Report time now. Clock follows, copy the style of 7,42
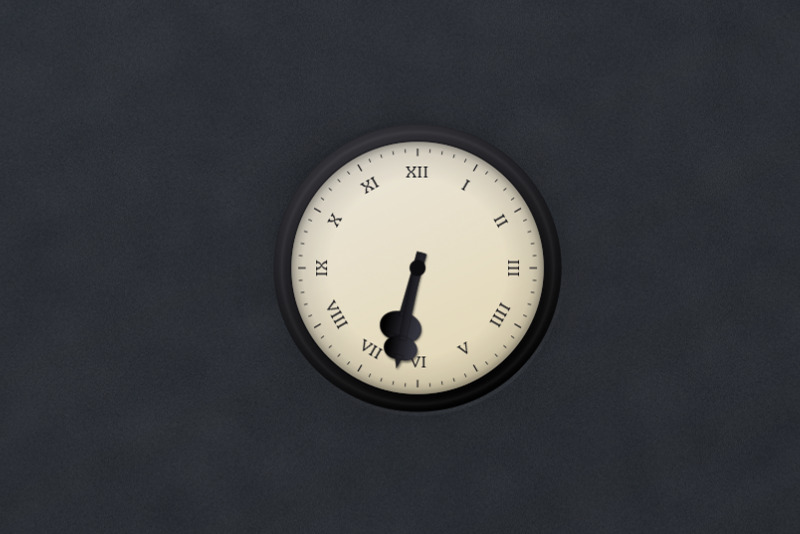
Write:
6,32
